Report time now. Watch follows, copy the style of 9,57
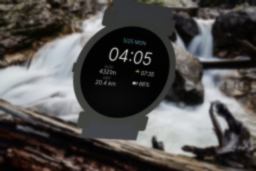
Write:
4,05
